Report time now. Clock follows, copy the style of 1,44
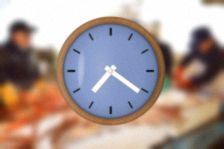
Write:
7,21
